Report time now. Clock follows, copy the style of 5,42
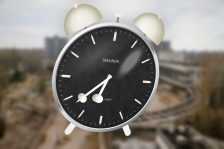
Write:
6,38
